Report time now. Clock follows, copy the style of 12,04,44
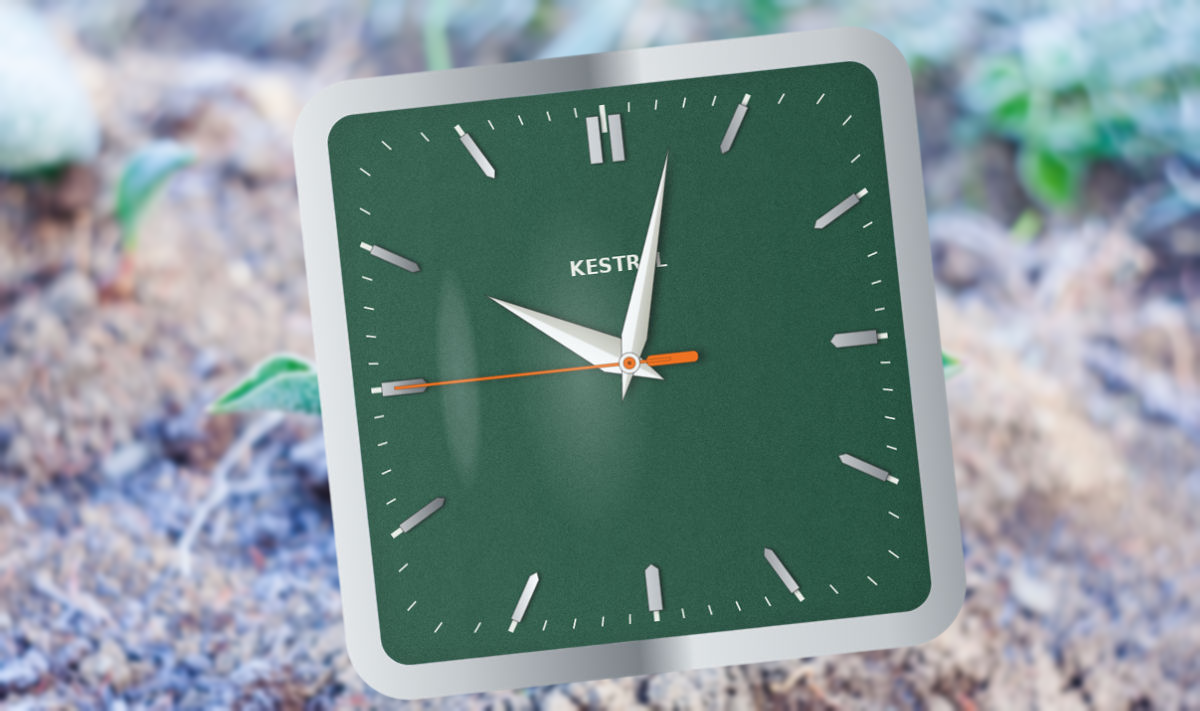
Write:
10,02,45
